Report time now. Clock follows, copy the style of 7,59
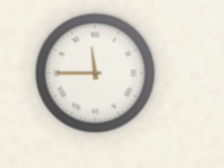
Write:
11,45
